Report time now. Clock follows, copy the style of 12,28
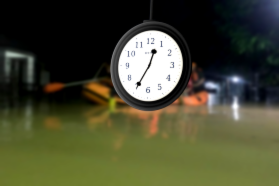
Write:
12,35
